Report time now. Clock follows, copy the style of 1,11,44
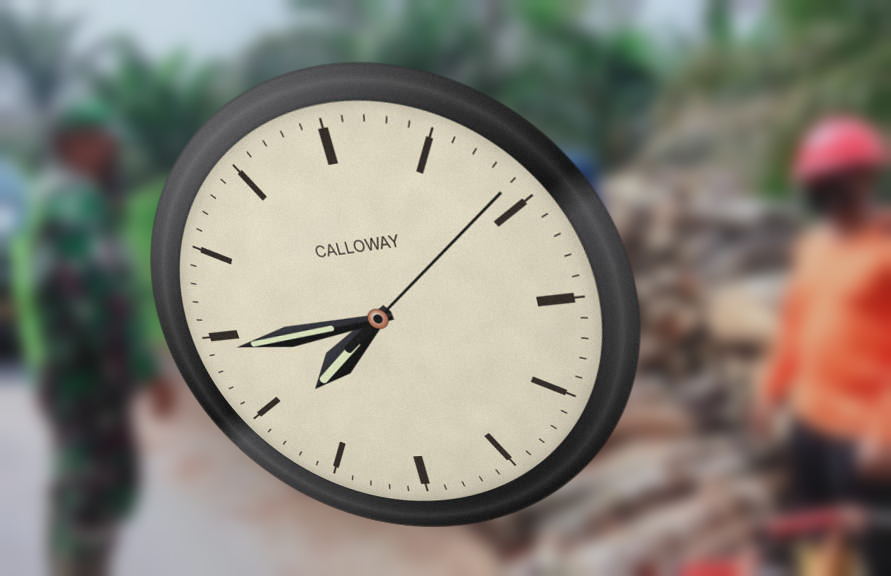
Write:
7,44,09
